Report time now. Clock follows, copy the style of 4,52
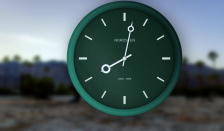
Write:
8,02
